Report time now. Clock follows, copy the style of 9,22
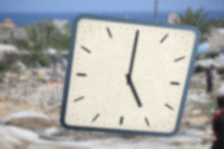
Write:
5,00
